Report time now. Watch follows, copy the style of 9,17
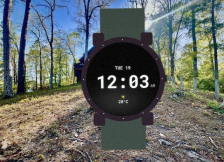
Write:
12,03
